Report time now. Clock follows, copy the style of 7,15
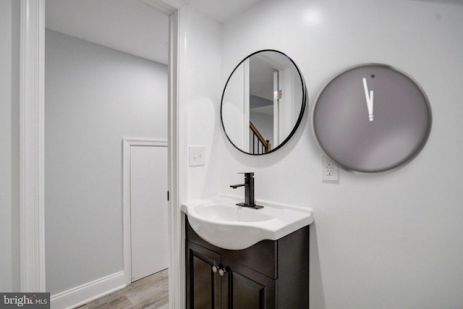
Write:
11,58
